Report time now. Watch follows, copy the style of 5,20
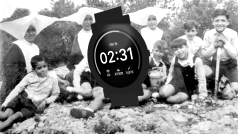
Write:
2,31
